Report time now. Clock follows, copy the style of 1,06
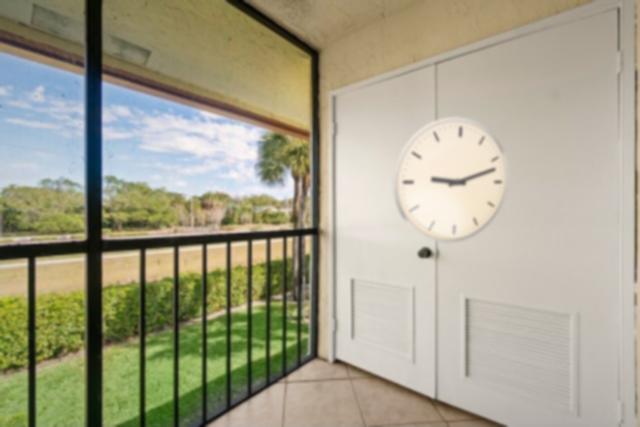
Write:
9,12
